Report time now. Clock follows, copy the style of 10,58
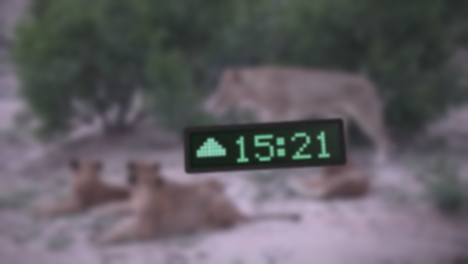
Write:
15,21
